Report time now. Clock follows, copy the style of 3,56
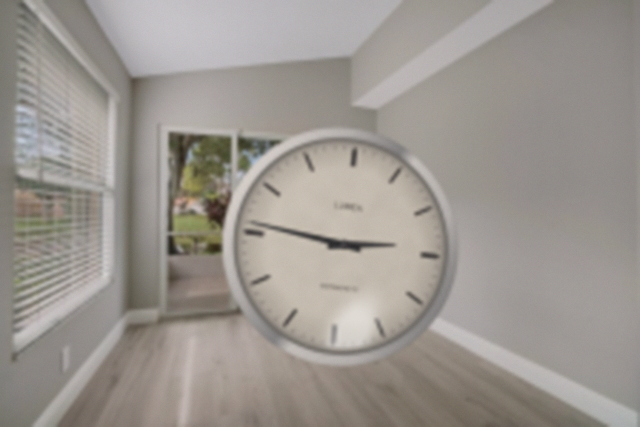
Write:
2,46
